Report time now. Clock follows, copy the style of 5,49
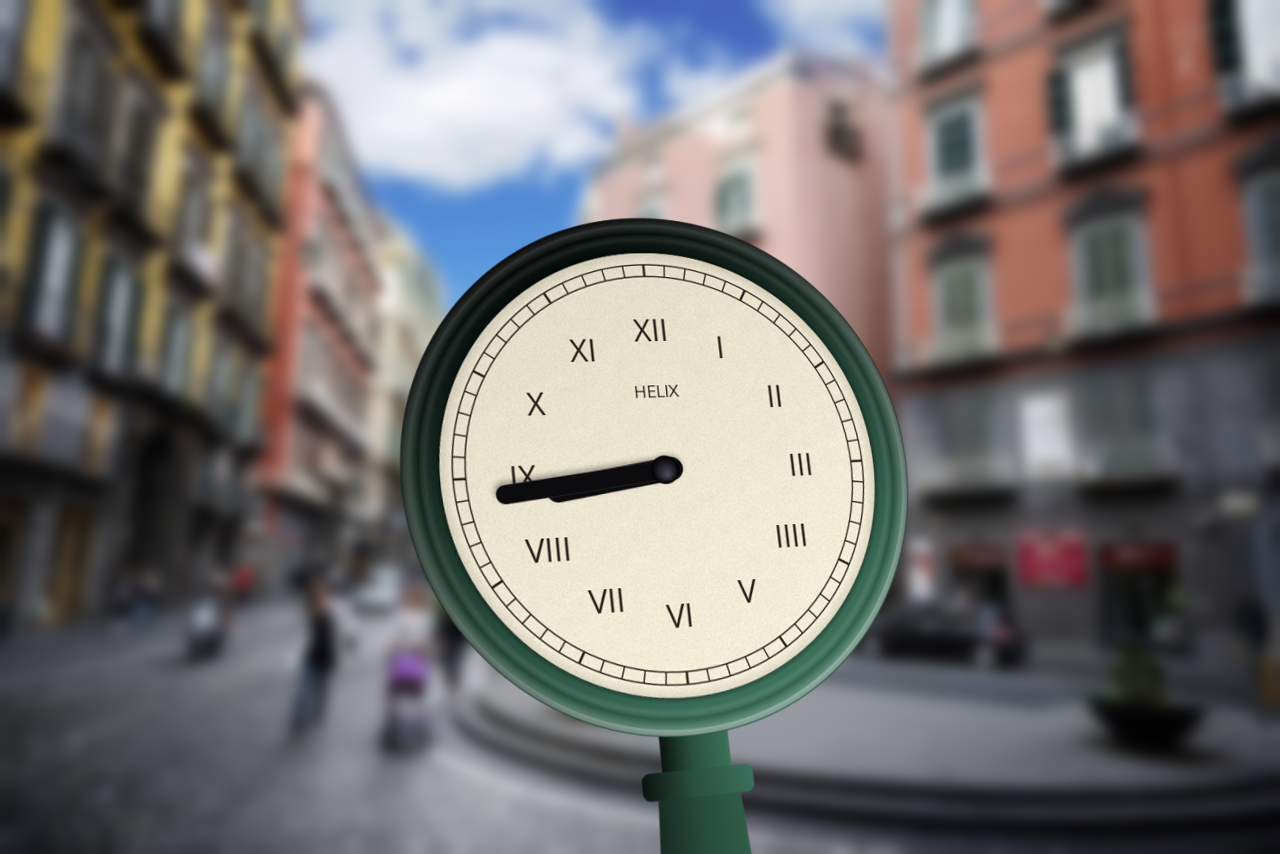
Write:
8,44
